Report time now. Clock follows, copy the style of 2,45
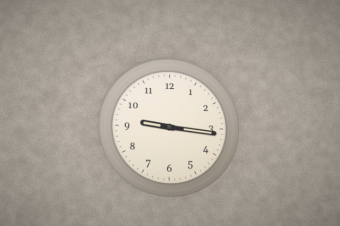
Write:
9,16
